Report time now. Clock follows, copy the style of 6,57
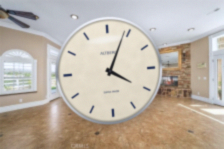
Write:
4,04
